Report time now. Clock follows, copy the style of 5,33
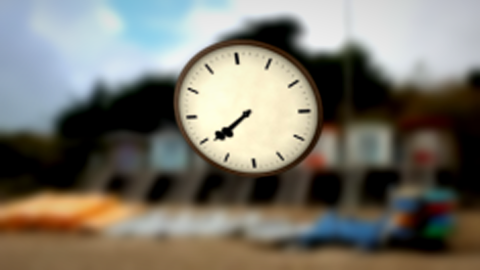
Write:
7,39
